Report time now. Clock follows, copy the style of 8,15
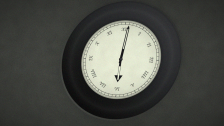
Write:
6,01
